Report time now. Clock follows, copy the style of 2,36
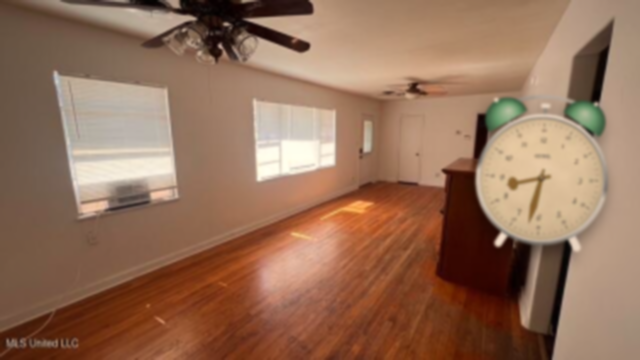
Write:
8,32
